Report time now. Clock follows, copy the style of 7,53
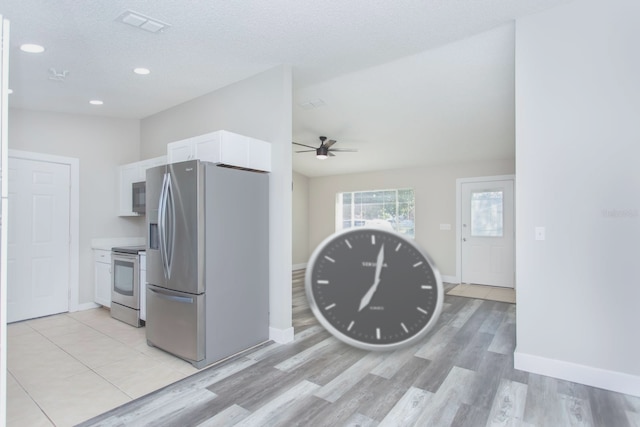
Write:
7,02
